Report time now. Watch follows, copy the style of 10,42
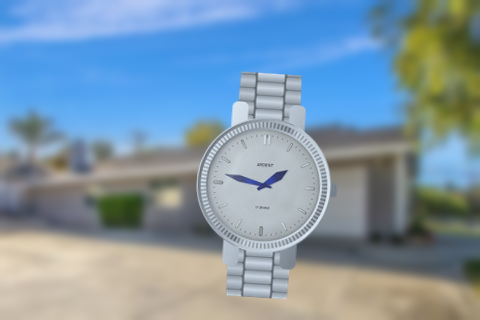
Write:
1,47
